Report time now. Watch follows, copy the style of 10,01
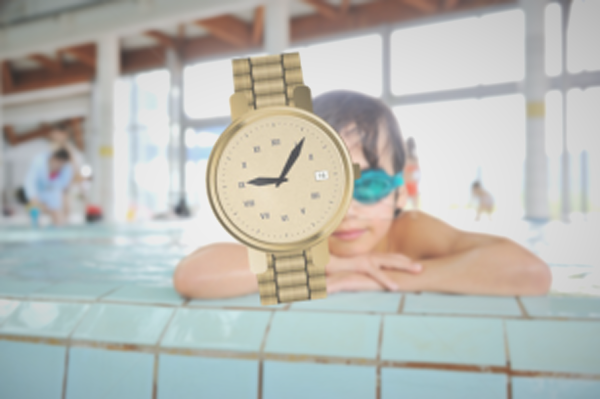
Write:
9,06
